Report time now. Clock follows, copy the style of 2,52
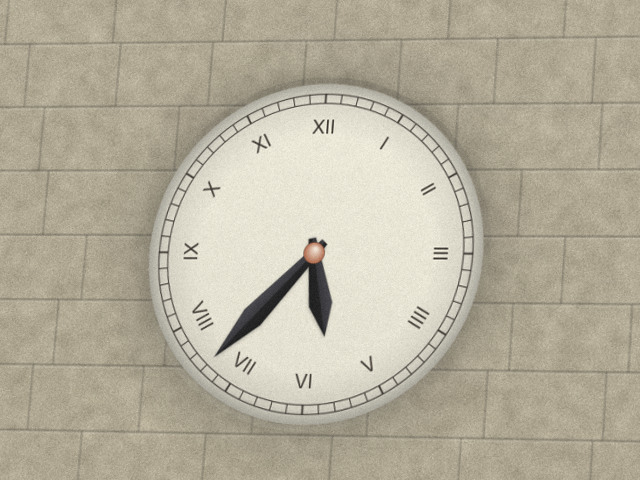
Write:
5,37
